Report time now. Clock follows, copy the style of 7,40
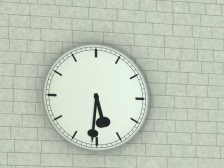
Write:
5,31
